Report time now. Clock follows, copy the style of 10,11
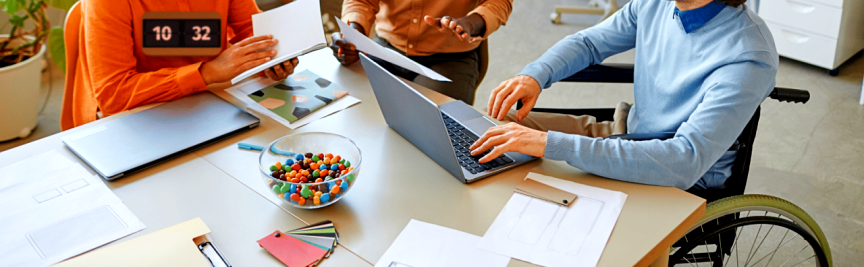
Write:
10,32
